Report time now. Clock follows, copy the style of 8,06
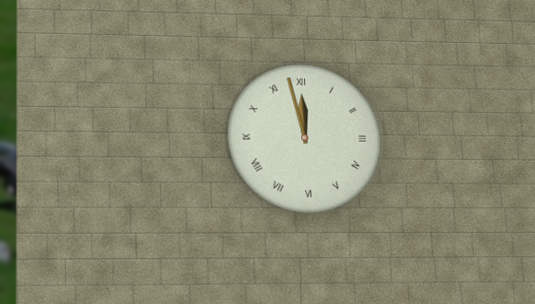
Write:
11,58
